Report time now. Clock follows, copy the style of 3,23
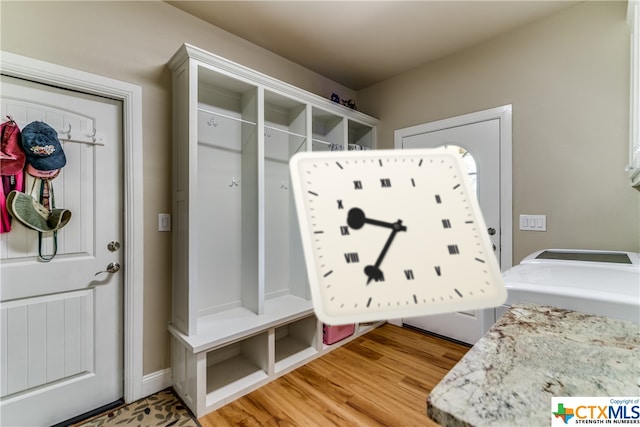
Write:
9,36
